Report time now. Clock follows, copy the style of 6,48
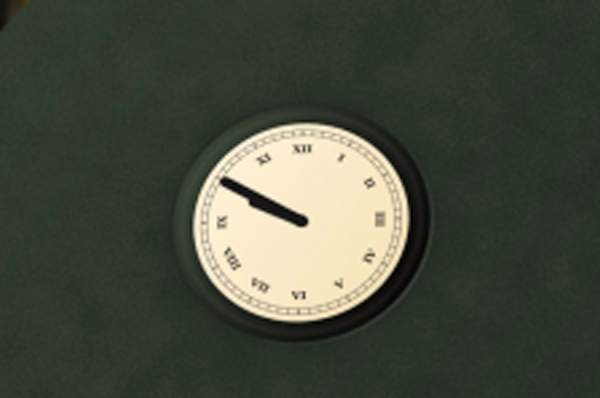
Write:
9,50
